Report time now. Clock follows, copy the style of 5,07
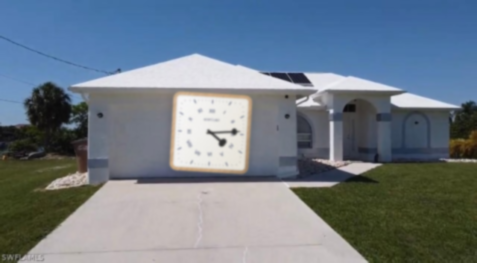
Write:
4,14
